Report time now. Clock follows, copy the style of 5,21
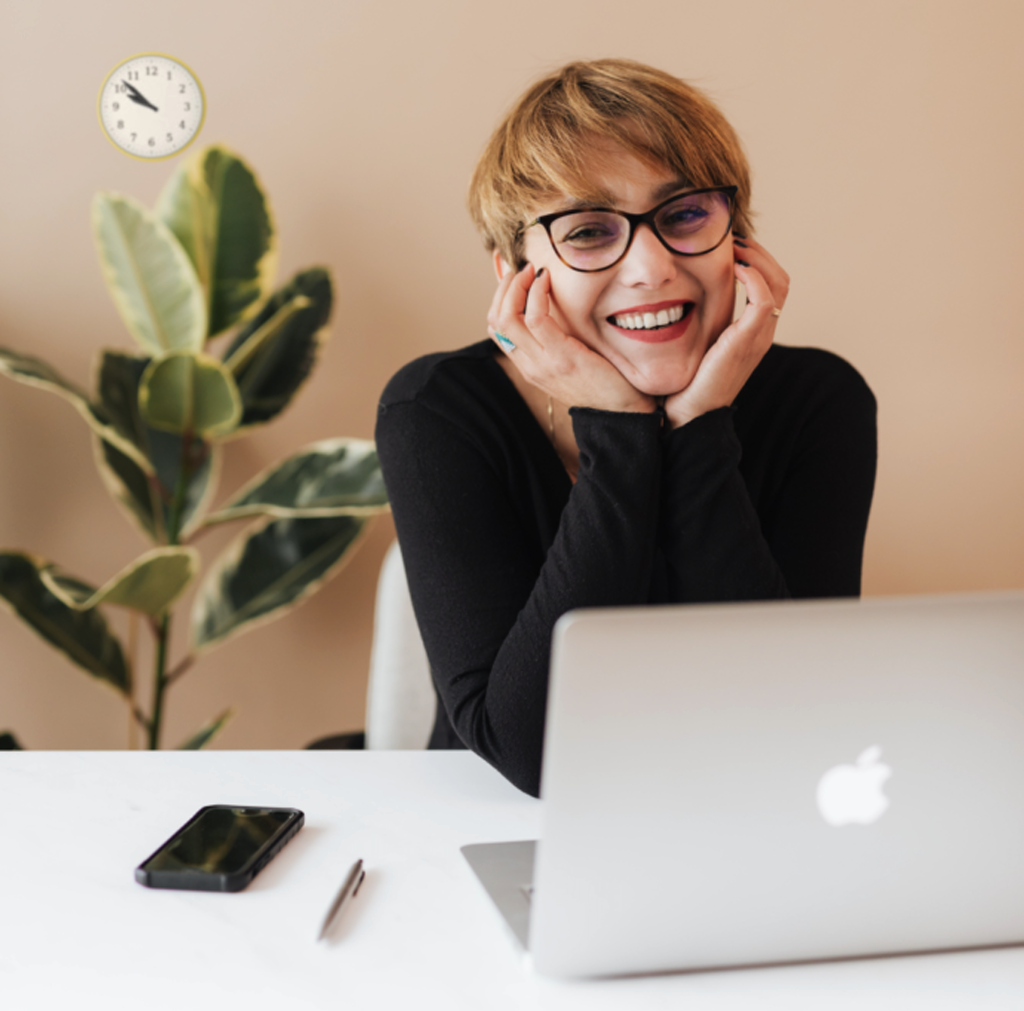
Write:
9,52
